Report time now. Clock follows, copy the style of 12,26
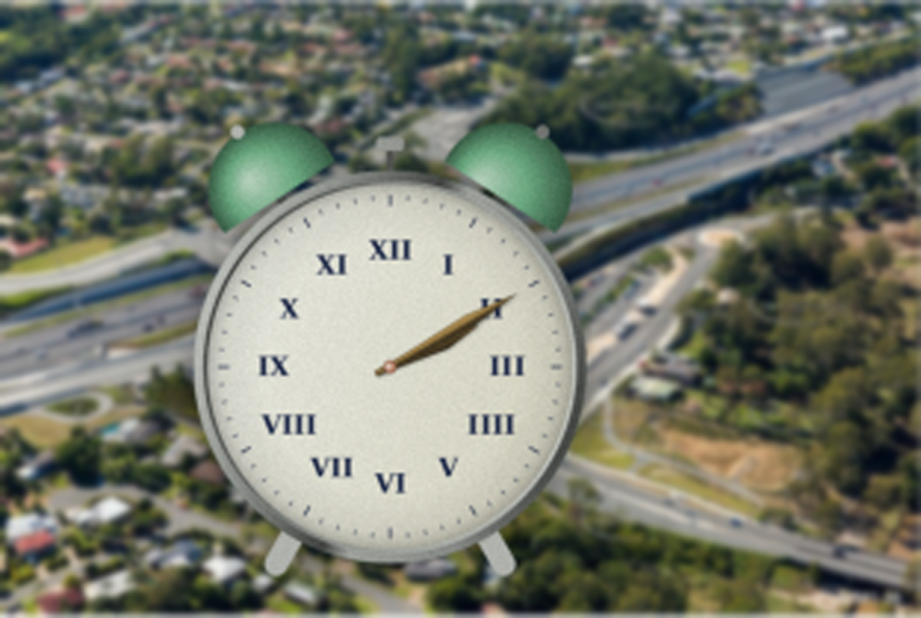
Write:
2,10
